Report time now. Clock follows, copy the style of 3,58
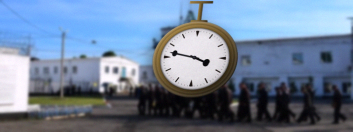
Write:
3,47
